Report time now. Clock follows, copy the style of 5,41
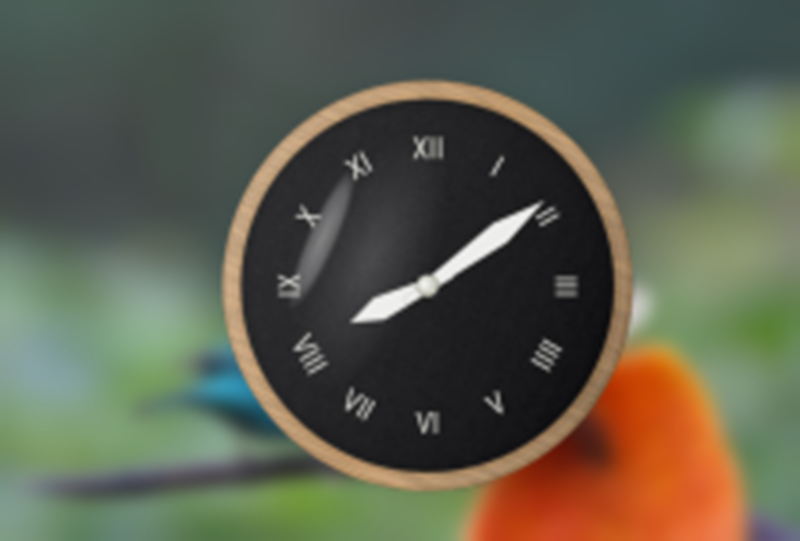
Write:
8,09
